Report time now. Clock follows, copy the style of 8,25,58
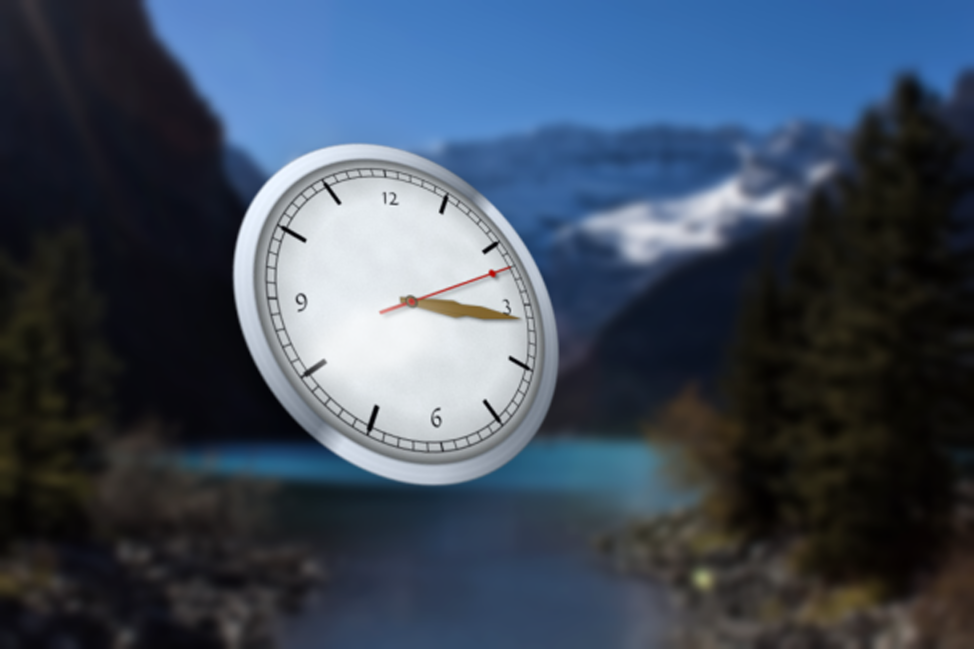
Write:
3,16,12
